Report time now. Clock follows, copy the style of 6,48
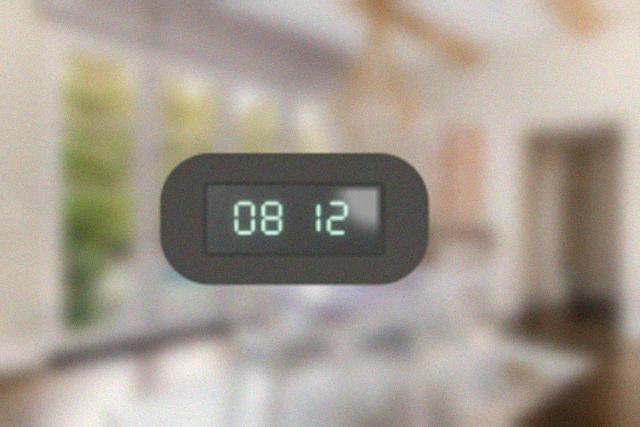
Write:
8,12
